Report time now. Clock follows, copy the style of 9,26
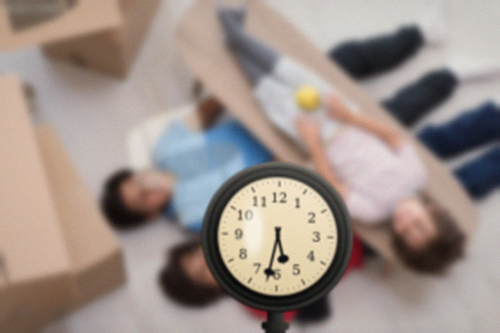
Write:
5,32
